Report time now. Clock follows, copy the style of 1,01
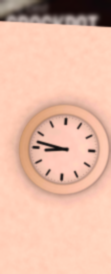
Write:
8,47
